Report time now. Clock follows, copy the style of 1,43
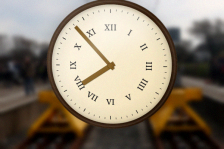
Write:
7,53
